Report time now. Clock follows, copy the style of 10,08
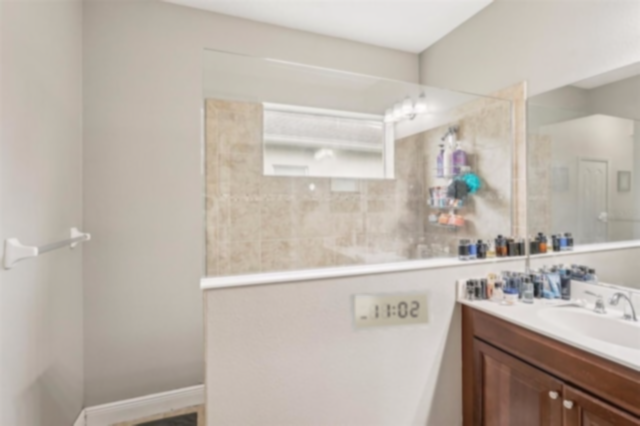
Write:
11,02
